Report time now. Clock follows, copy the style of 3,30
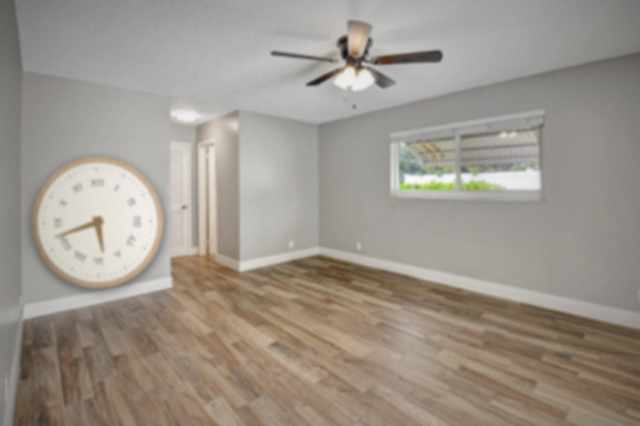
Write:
5,42
